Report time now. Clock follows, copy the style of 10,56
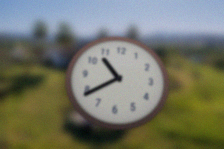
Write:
10,39
